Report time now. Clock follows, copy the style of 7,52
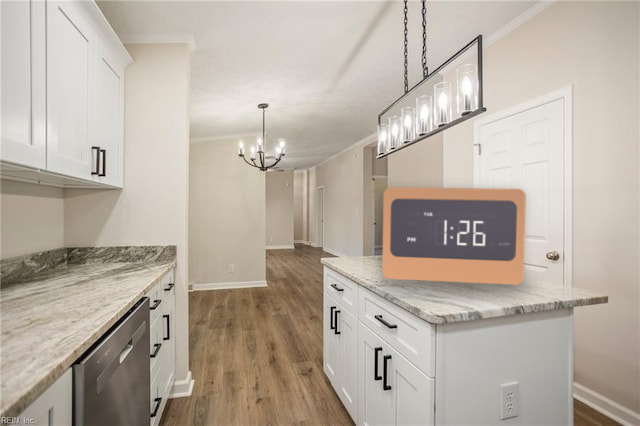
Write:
1,26
